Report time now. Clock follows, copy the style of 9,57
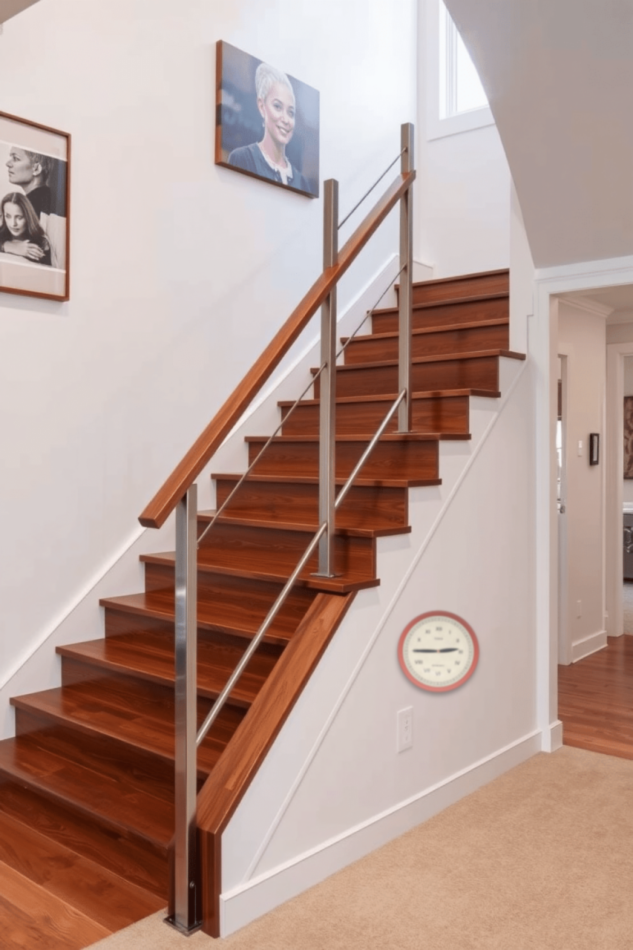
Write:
2,45
